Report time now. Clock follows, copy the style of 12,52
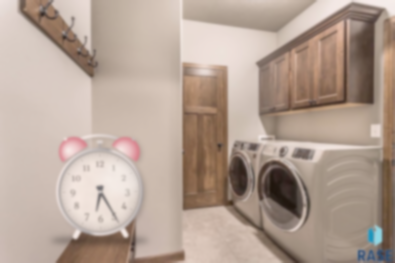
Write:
6,25
